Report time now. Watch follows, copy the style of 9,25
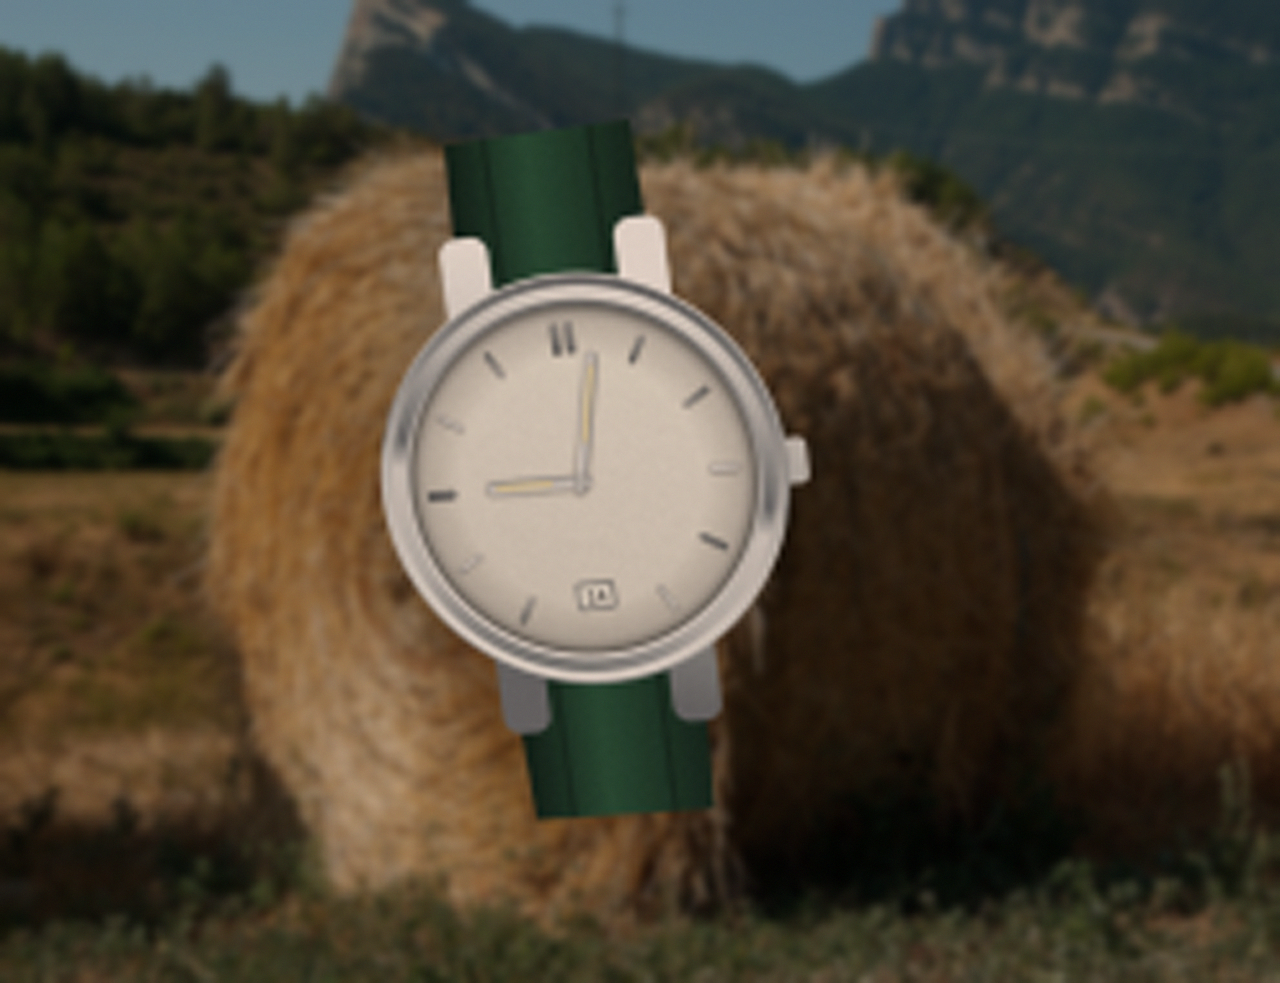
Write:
9,02
